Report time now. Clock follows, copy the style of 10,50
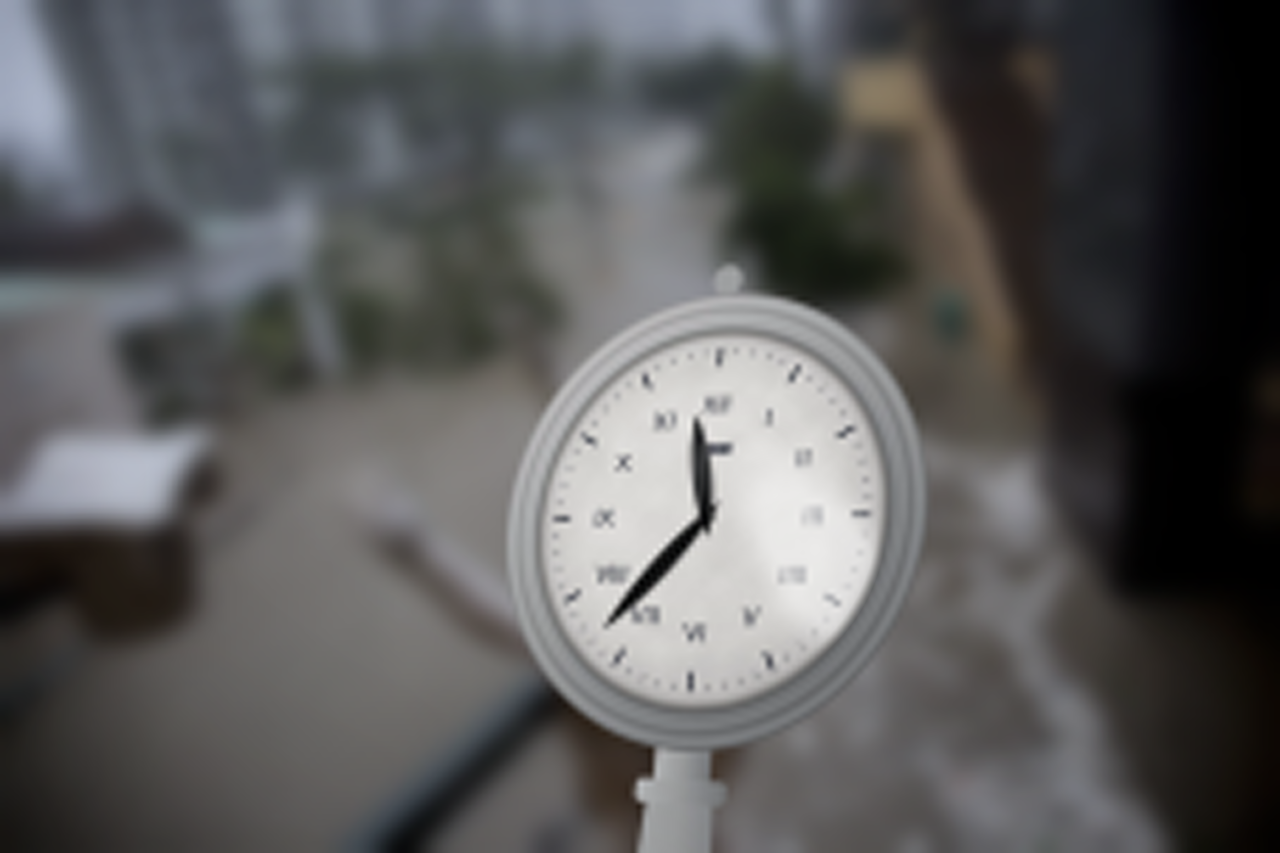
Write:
11,37
